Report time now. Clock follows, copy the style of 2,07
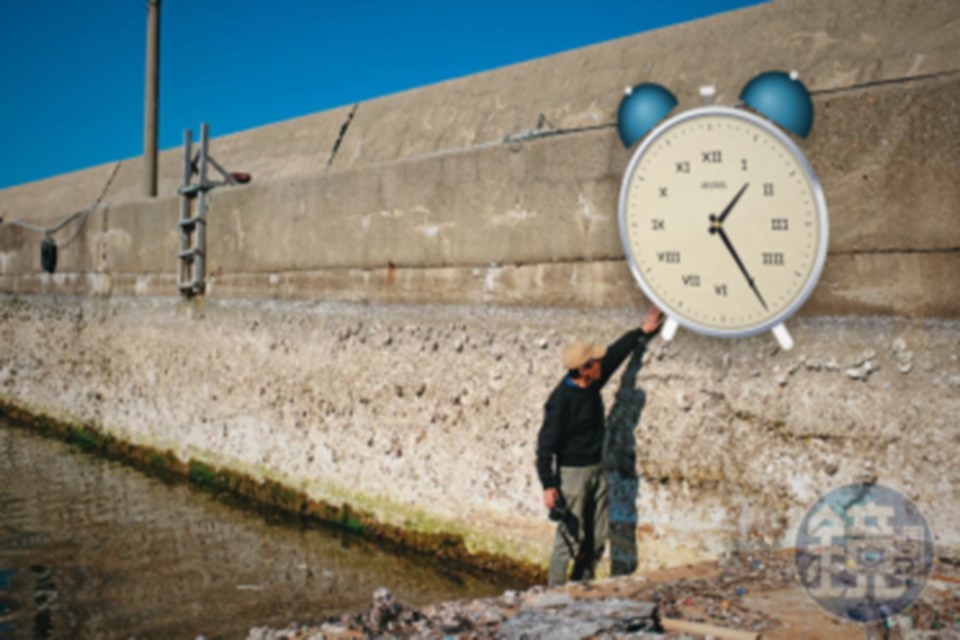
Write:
1,25
